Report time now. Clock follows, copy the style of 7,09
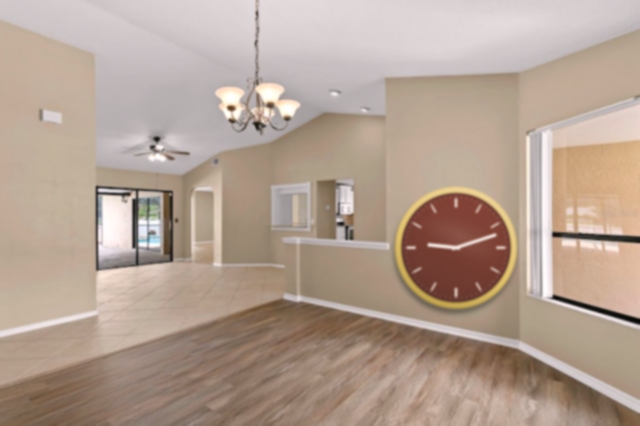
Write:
9,12
